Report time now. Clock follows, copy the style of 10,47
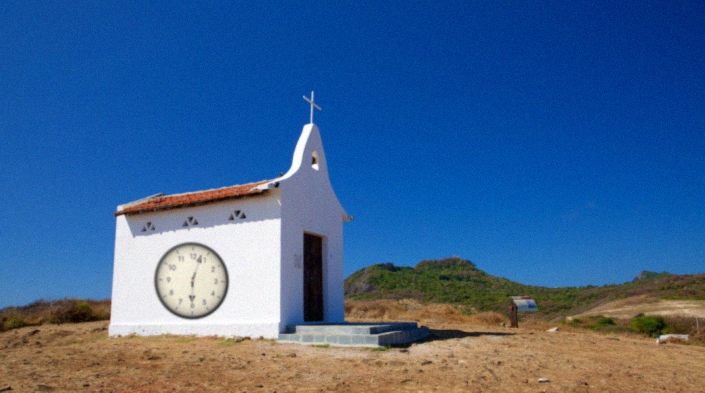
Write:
6,03
